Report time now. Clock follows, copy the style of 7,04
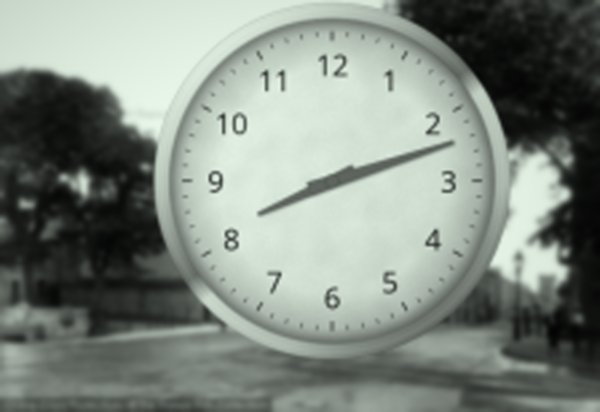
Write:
8,12
